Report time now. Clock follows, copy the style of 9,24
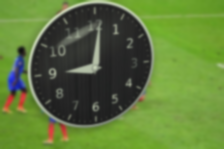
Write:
9,01
